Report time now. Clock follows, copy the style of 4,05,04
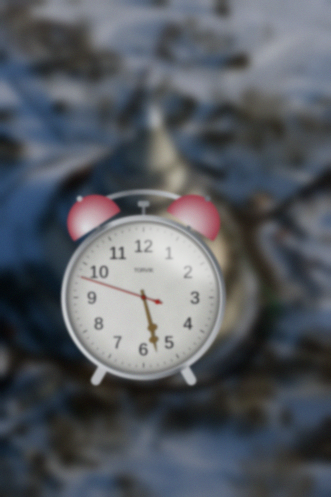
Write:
5,27,48
